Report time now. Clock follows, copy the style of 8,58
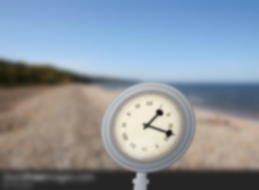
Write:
1,18
